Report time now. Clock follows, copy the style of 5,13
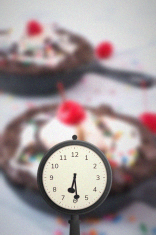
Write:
6,29
